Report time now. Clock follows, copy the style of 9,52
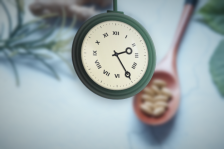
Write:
2,25
